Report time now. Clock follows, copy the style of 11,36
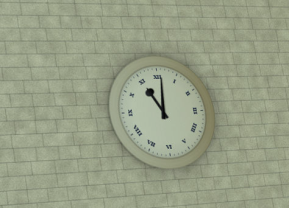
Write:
11,01
